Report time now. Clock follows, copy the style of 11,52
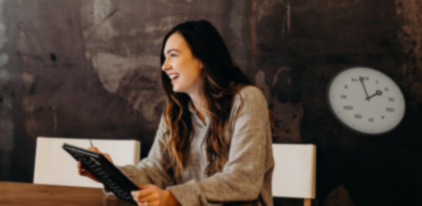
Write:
1,58
